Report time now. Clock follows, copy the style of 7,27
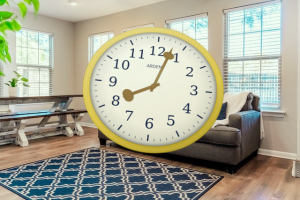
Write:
8,03
